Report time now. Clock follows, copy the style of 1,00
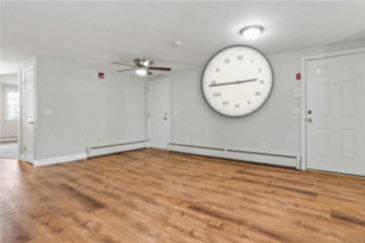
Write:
2,44
